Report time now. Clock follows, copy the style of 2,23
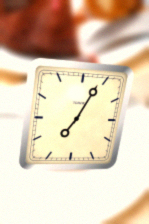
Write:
7,04
